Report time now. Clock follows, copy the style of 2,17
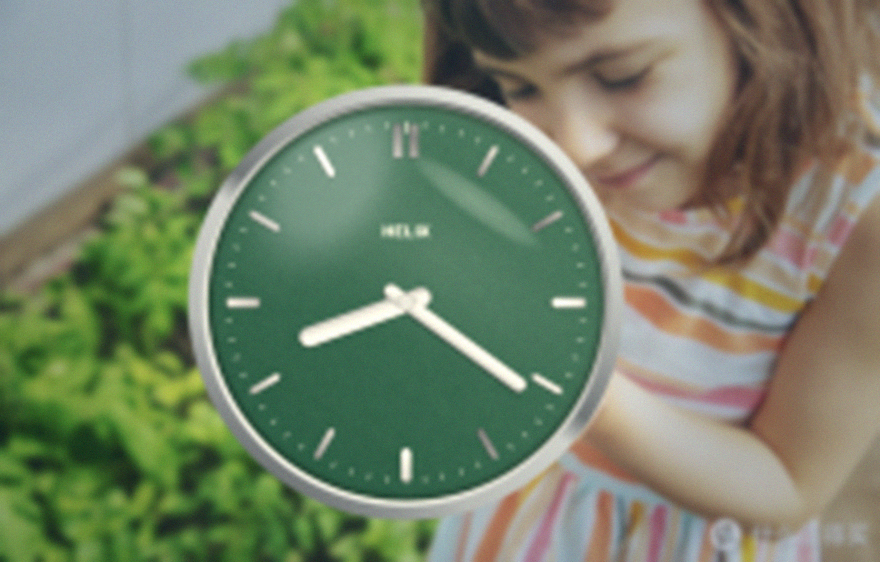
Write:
8,21
